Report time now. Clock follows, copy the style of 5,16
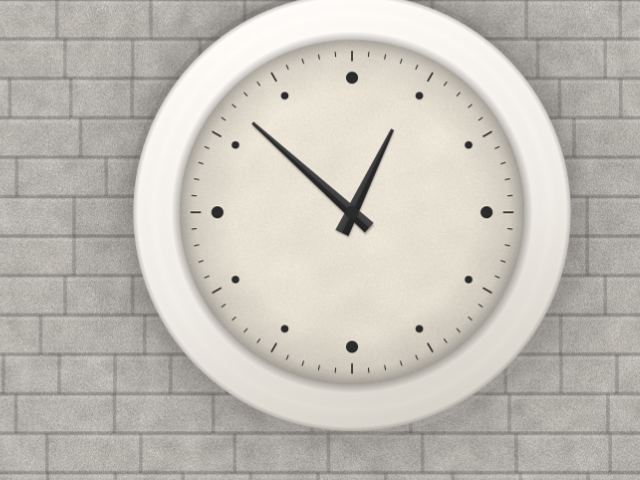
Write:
12,52
